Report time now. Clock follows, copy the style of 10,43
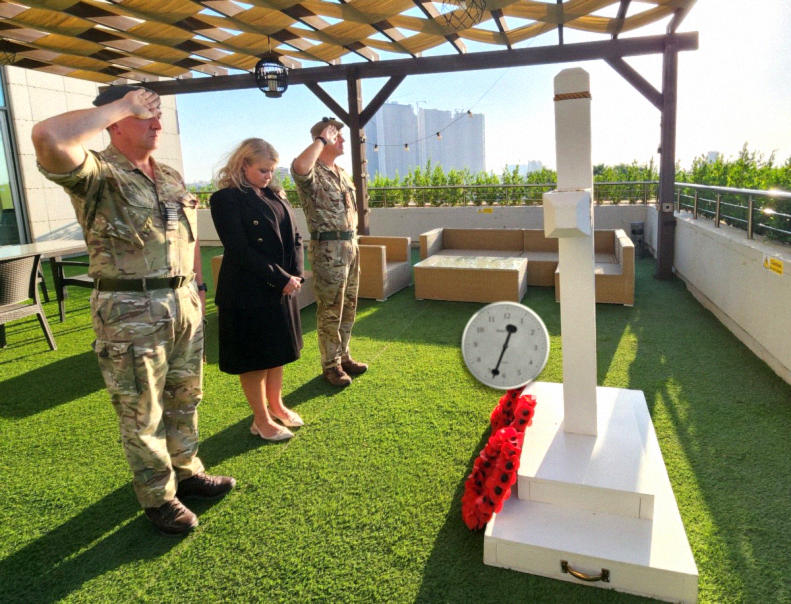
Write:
12,33
